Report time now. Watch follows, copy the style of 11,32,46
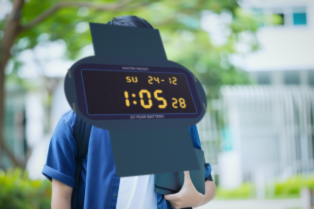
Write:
1,05,28
